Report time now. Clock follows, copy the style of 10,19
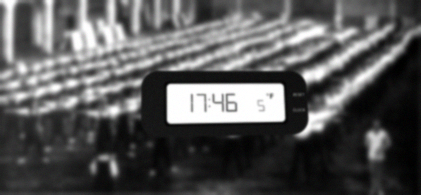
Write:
17,46
